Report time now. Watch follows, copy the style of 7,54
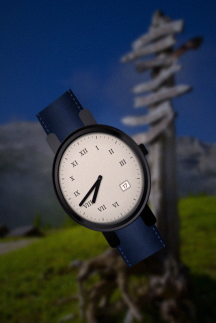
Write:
7,42
